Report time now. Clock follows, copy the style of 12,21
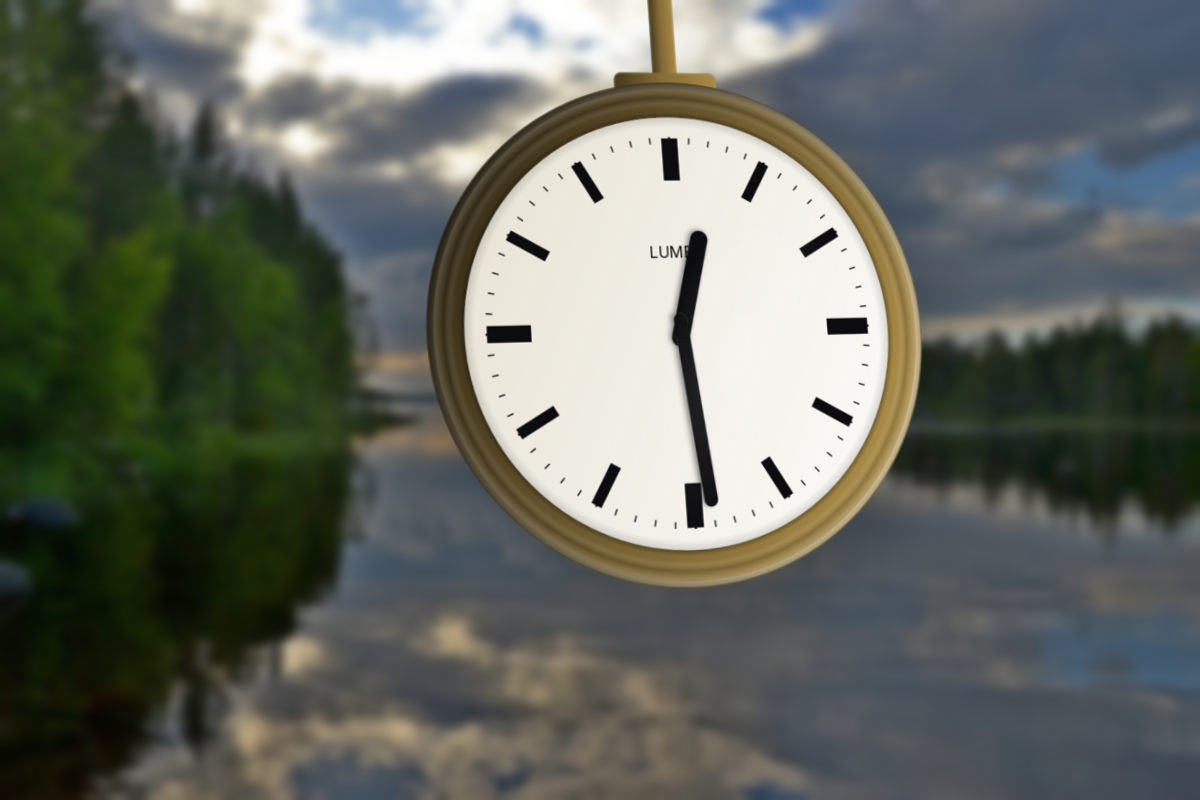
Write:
12,29
